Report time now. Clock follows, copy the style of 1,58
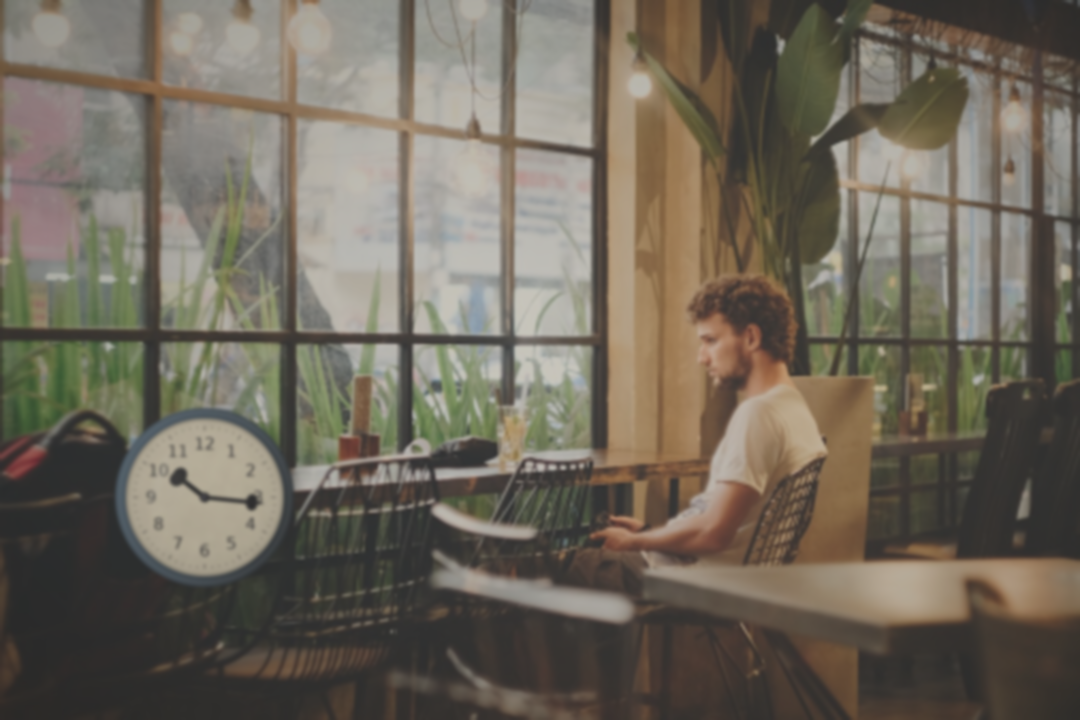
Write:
10,16
